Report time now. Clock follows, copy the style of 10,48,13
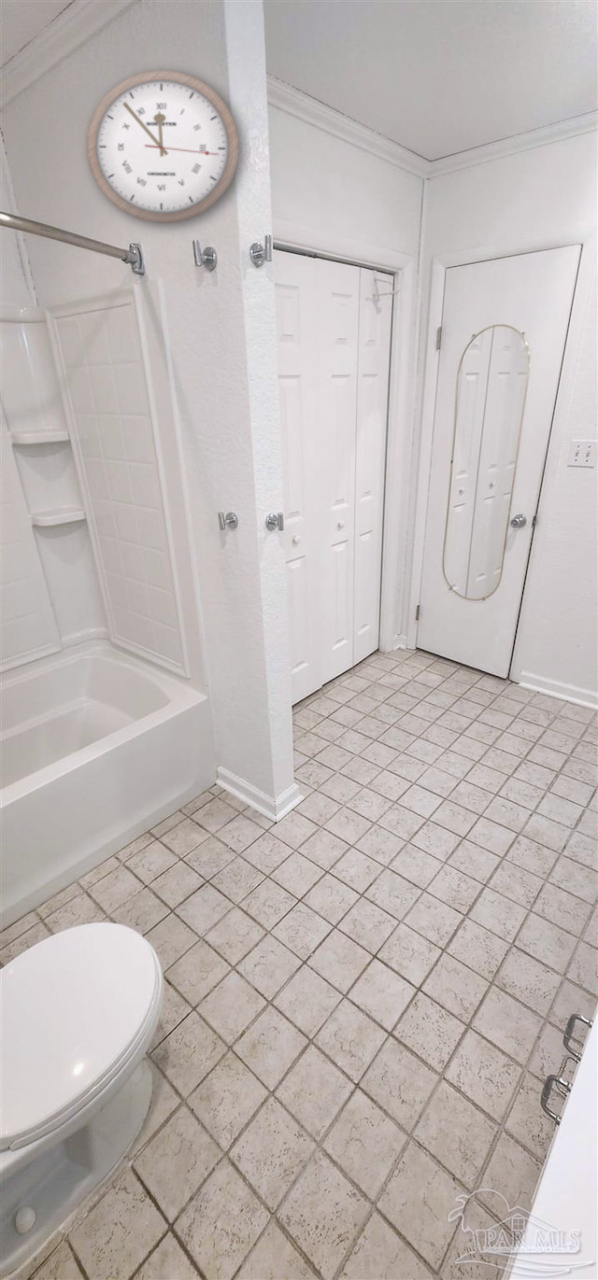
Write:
11,53,16
